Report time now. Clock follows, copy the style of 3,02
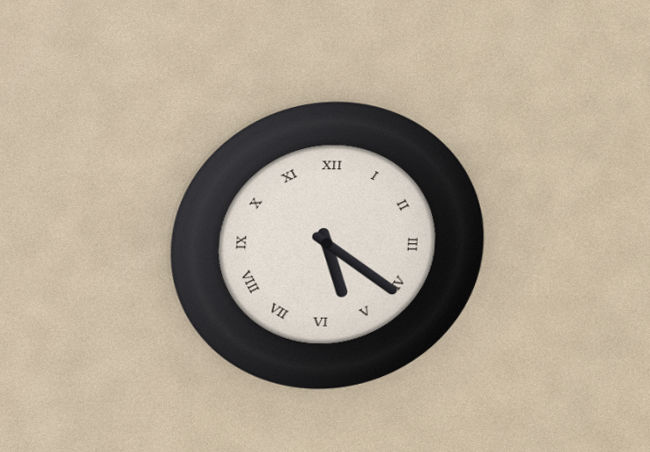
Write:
5,21
